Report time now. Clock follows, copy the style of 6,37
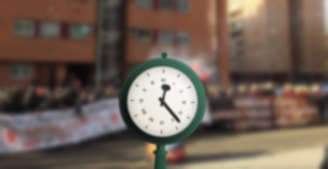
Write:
12,23
